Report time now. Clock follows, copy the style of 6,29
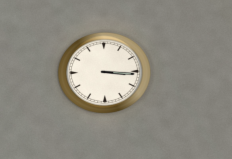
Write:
3,16
